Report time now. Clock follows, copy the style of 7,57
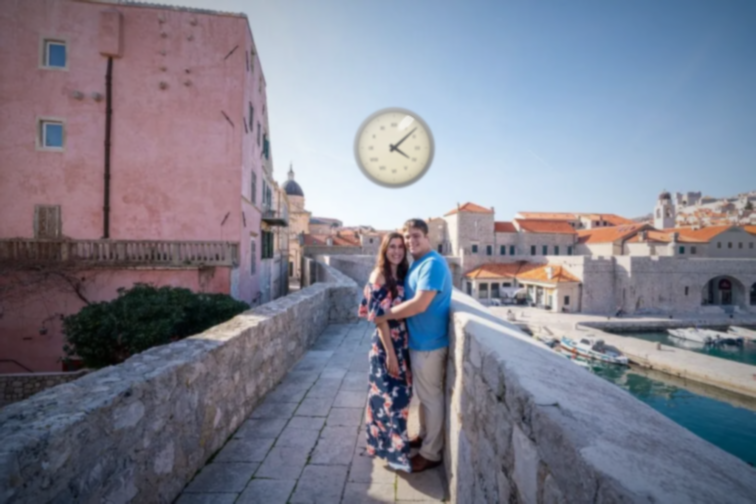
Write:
4,08
